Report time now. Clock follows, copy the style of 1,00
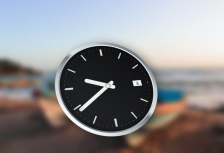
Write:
9,39
